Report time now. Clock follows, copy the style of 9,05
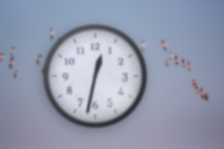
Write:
12,32
